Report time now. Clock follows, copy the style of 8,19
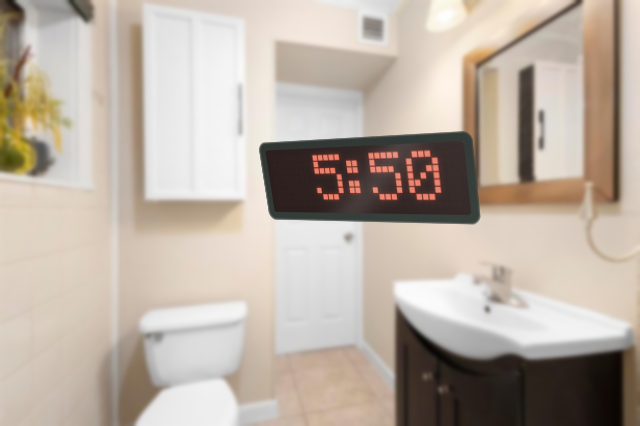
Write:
5,50
